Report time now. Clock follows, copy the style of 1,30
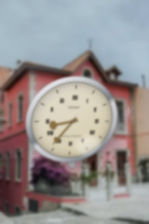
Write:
8,36
